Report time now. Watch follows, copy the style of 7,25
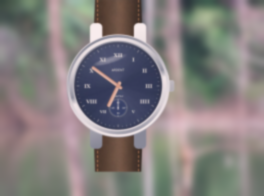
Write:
6,51
